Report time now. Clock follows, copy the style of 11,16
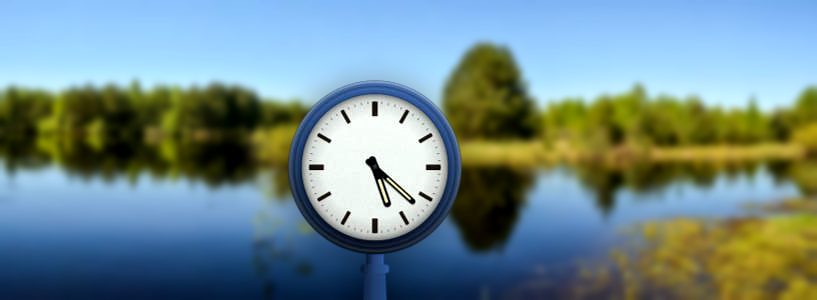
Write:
5,22
